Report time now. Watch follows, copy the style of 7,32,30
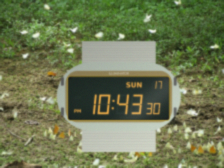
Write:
10,43,30
